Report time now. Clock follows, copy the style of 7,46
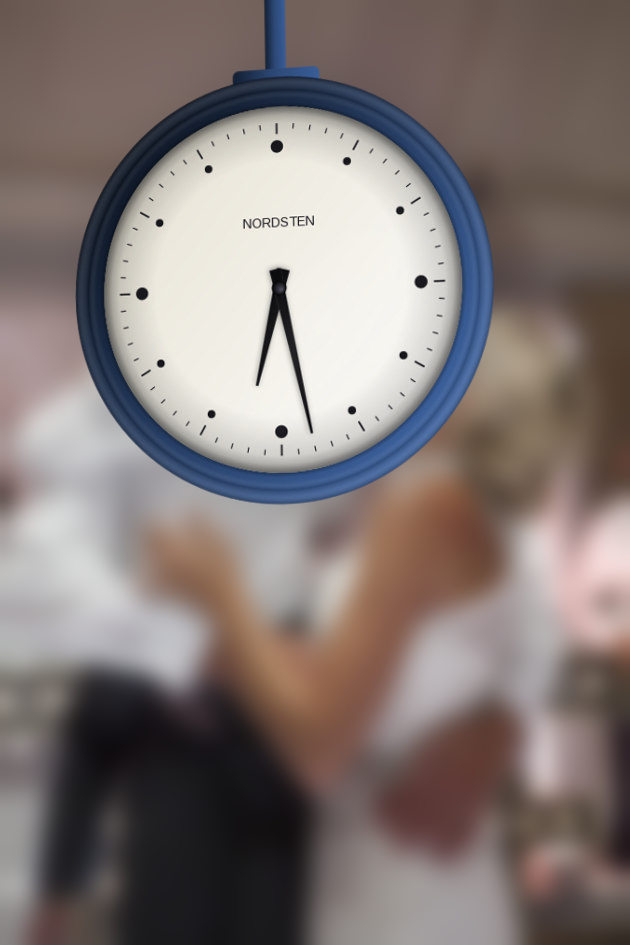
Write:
6,28
